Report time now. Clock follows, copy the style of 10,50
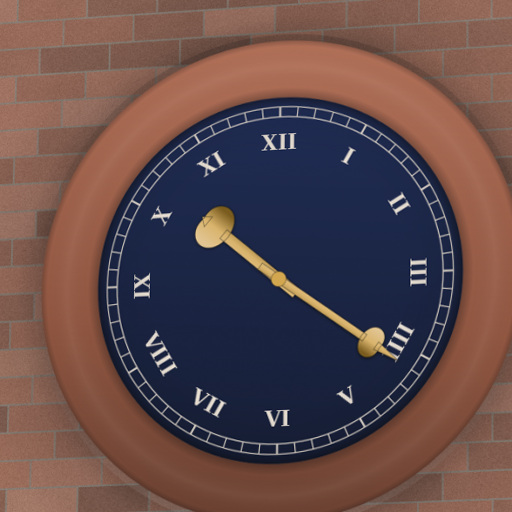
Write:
10,21
